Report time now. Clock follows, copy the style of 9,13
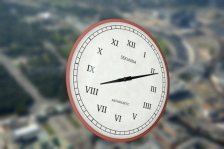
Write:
8,11
